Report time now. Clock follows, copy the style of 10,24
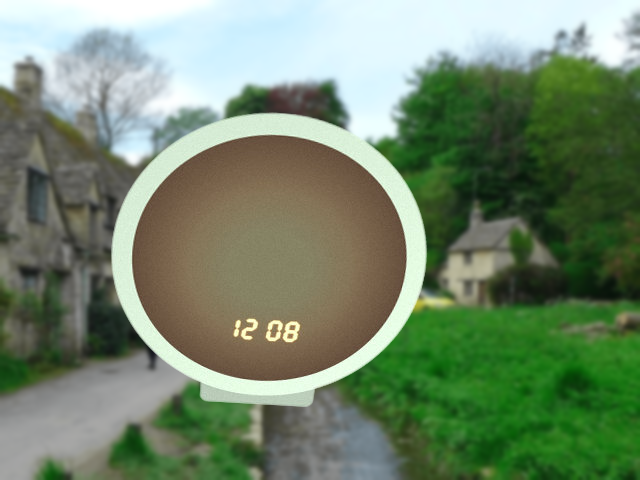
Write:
12,08
